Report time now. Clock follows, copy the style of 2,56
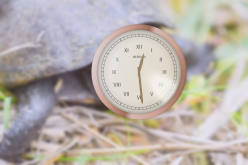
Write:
12,29
